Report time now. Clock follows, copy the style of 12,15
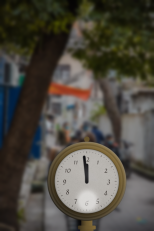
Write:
11,59
